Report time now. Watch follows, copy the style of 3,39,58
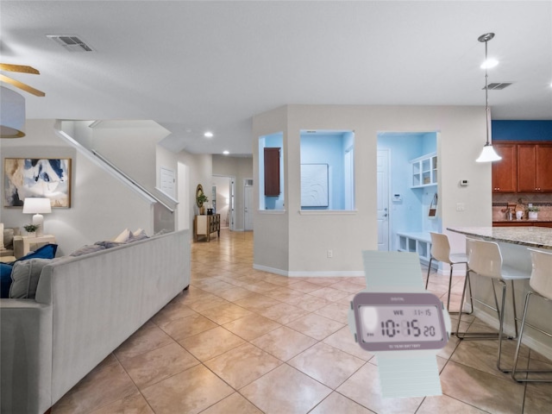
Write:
10,15,20
